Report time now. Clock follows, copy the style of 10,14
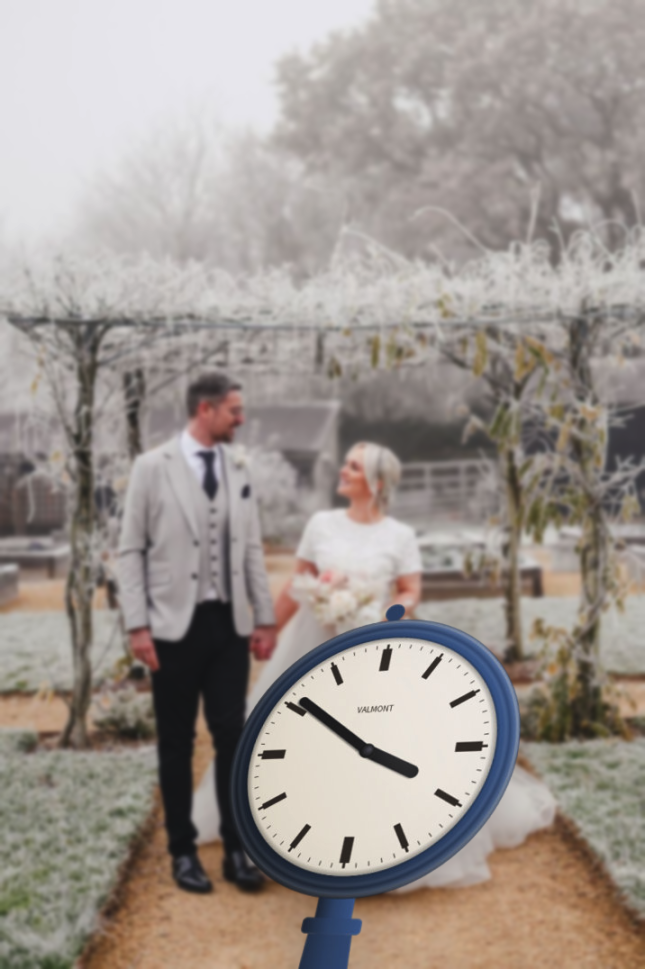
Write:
3,51
